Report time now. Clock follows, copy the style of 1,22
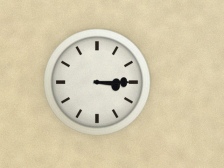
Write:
3,15
